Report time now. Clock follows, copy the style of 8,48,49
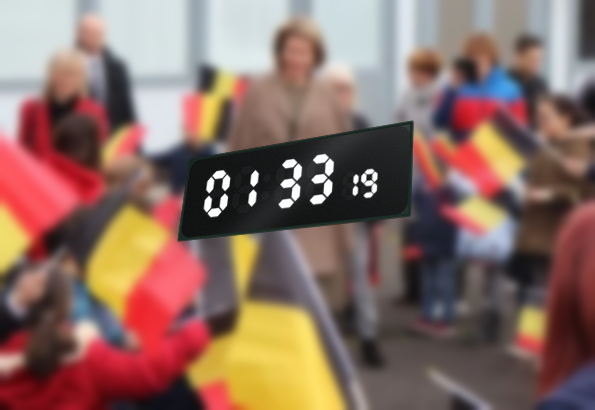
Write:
1,33,19
